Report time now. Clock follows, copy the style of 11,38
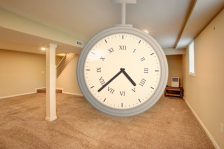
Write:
4,38
